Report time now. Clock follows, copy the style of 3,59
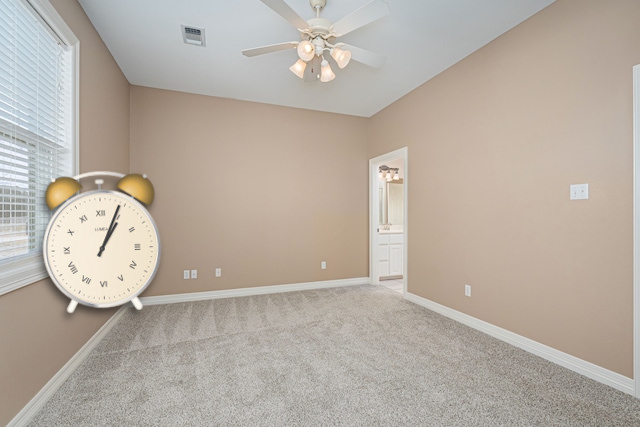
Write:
1,04
